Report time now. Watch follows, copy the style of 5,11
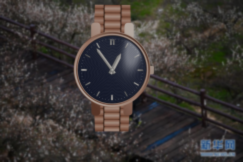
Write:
12,54
